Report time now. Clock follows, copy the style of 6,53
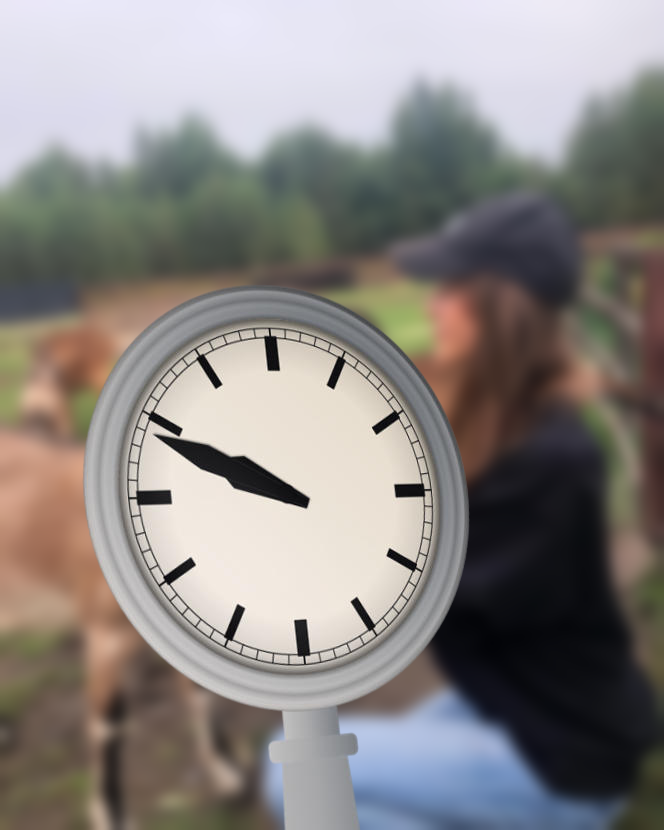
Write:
9,49
